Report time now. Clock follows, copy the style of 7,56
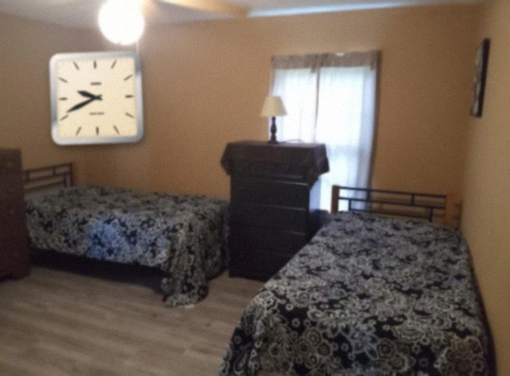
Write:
9,41
